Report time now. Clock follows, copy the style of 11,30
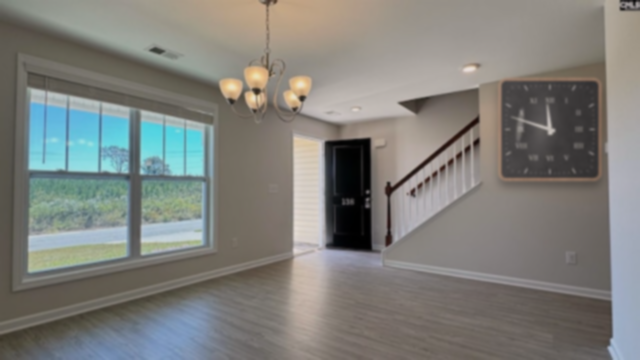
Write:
11,48
